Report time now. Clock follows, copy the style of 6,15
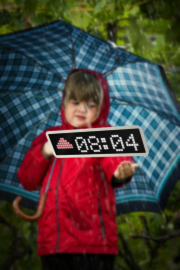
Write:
8,04
